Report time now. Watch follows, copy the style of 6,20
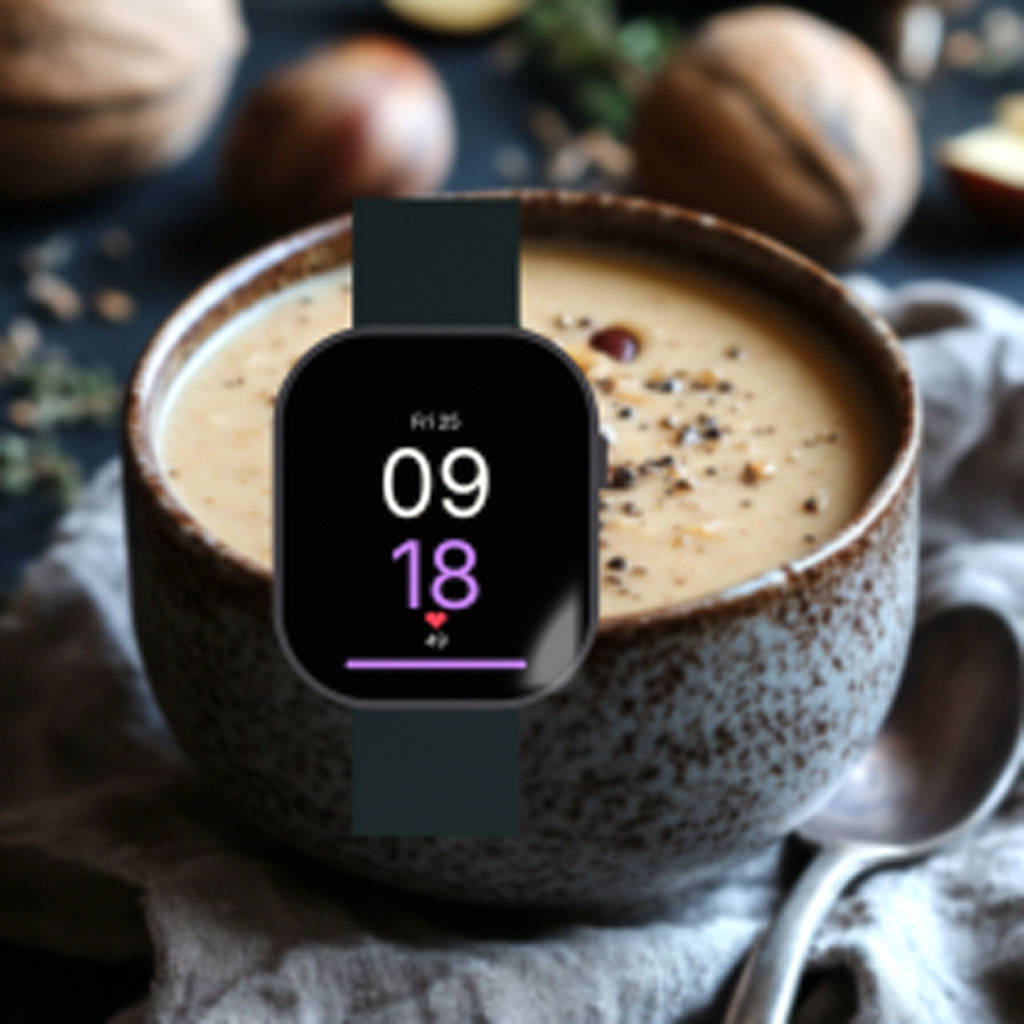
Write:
9,18
